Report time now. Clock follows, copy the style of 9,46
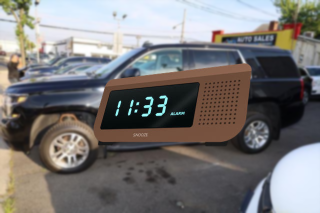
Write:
11,33
